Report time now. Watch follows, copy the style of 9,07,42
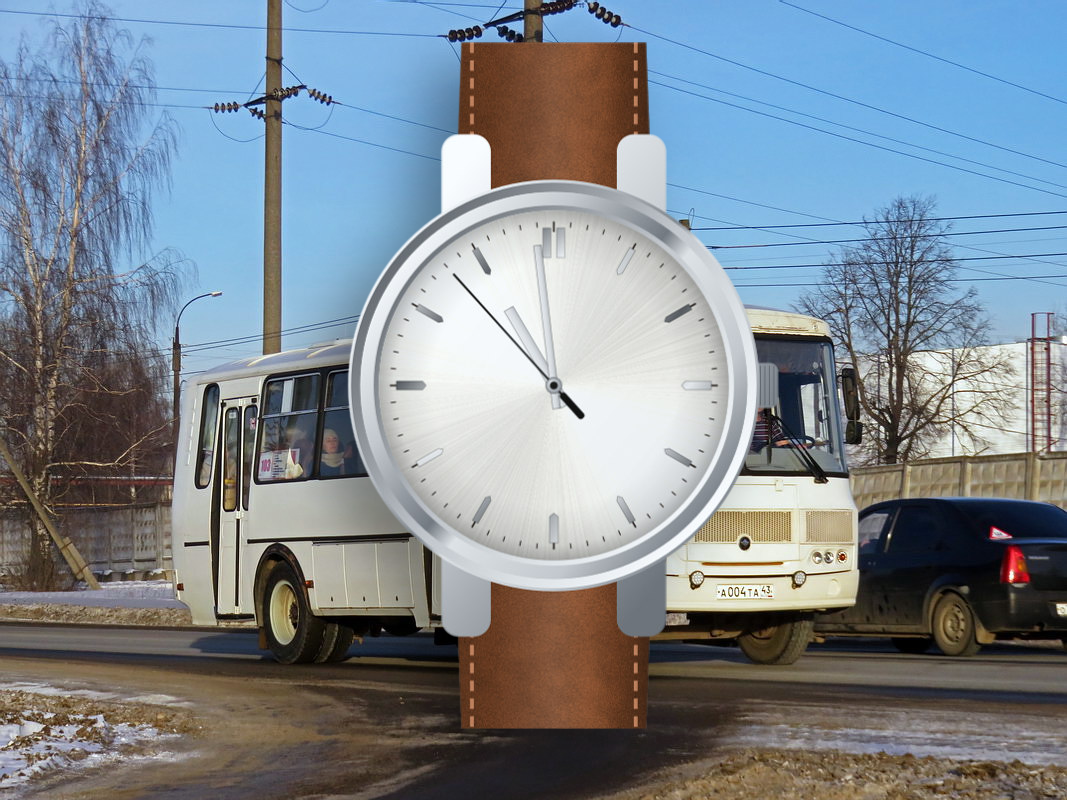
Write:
10,58,53
